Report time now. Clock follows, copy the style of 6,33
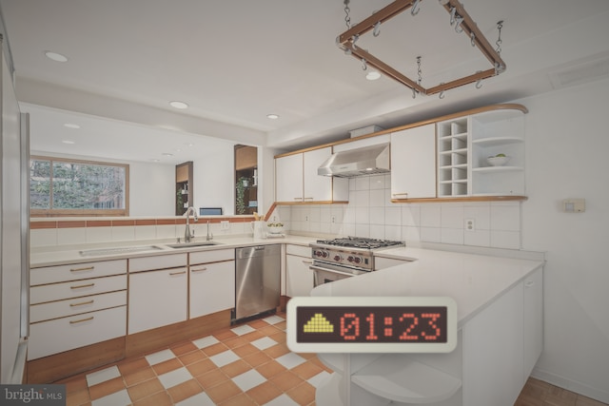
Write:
1,23
